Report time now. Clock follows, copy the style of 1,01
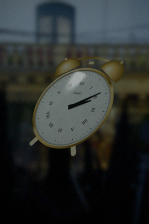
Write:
2,09
